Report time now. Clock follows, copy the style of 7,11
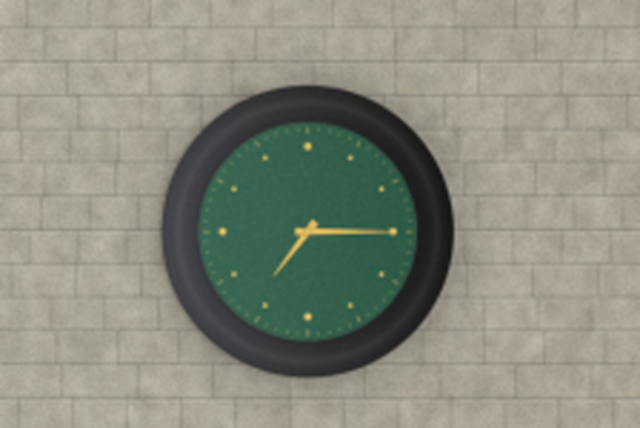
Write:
7,15
